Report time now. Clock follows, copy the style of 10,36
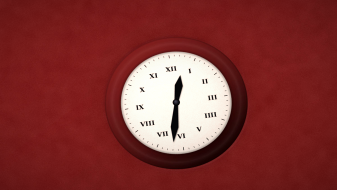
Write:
12,32
